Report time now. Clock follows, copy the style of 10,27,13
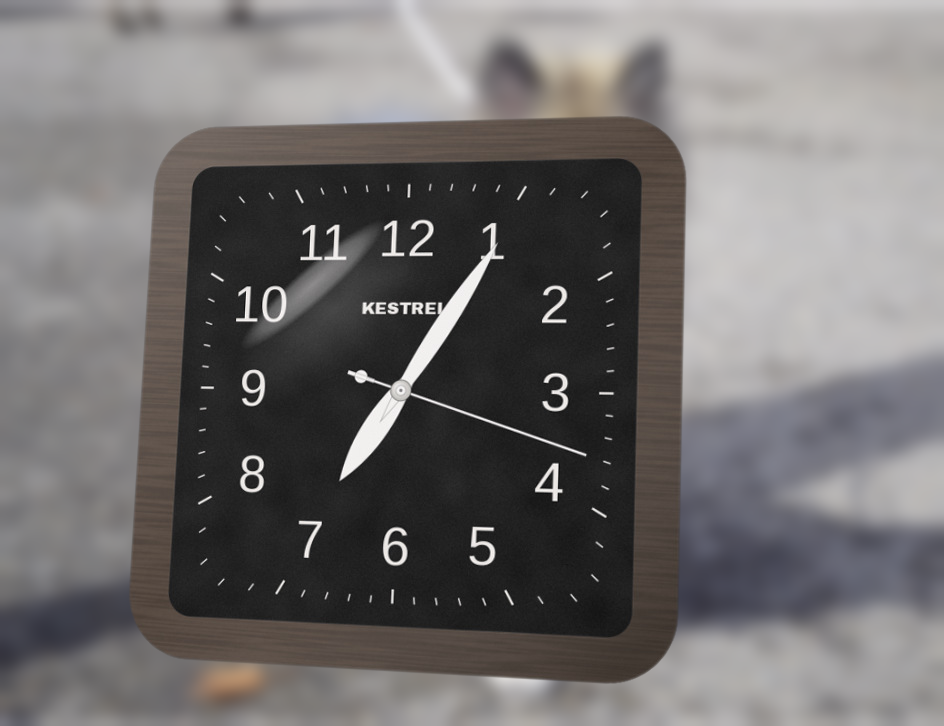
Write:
7,05,18
